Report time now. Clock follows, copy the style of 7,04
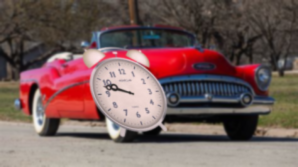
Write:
9,48
